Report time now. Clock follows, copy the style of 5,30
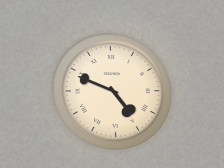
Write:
4,49
